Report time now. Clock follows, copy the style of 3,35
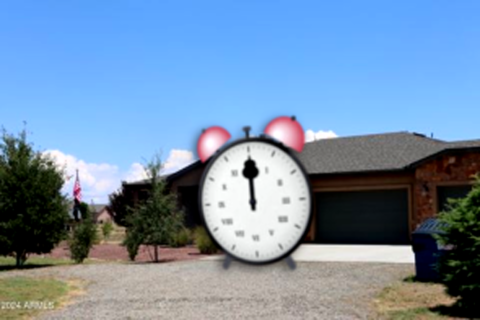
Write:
12,00
